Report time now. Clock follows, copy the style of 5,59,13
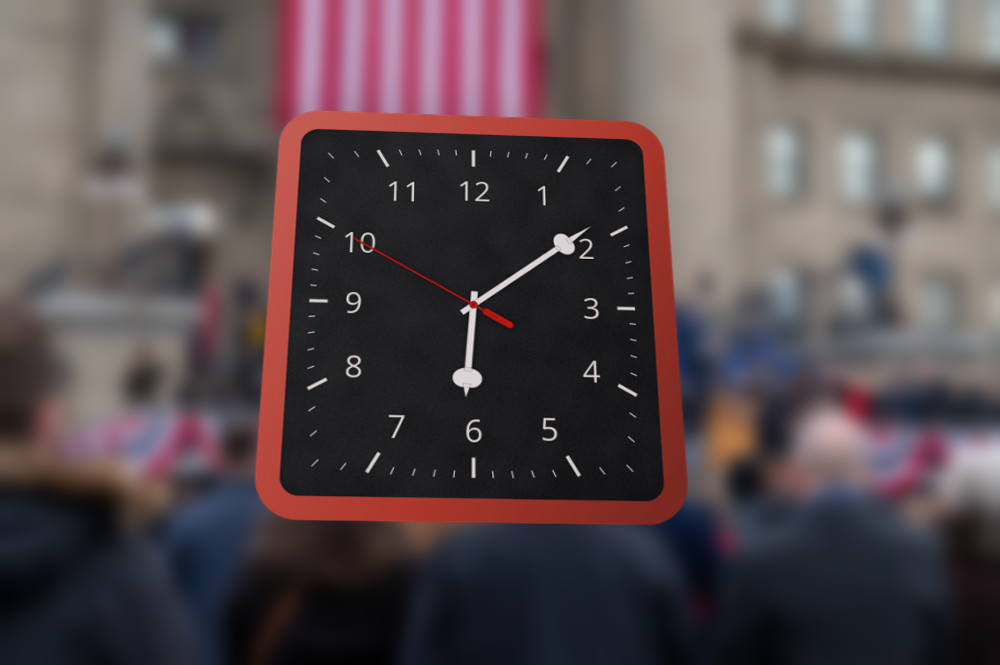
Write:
6,08,50
